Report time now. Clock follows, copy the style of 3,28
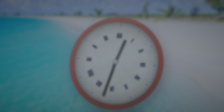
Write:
12,32
